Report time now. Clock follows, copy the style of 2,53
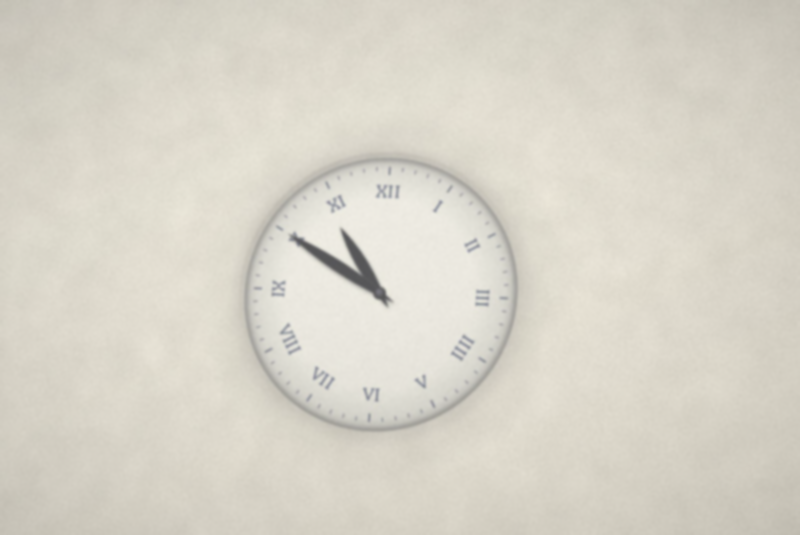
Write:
10,50
